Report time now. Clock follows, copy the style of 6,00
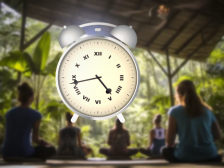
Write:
4,43
